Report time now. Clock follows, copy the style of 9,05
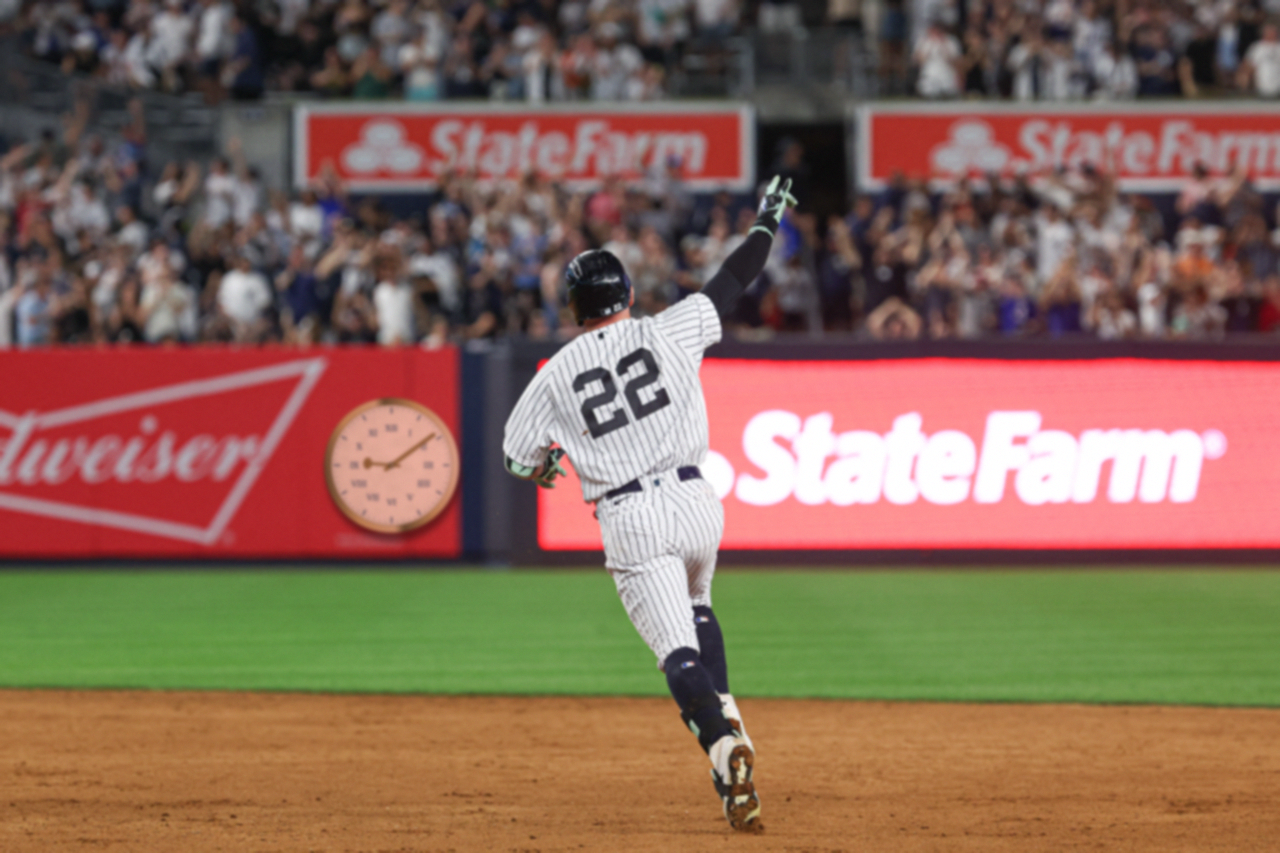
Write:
9,09
